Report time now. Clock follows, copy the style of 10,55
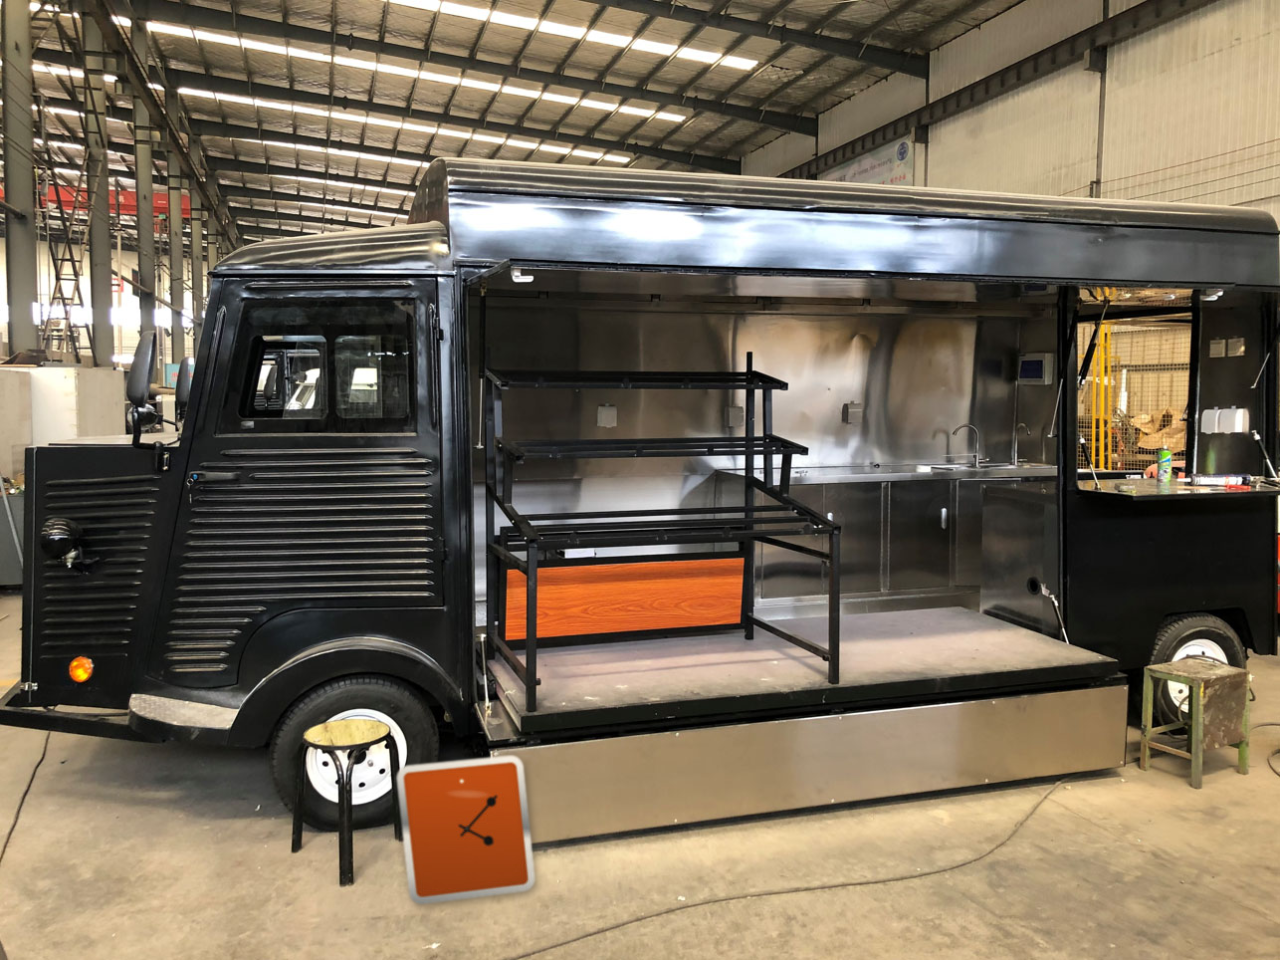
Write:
4,08
